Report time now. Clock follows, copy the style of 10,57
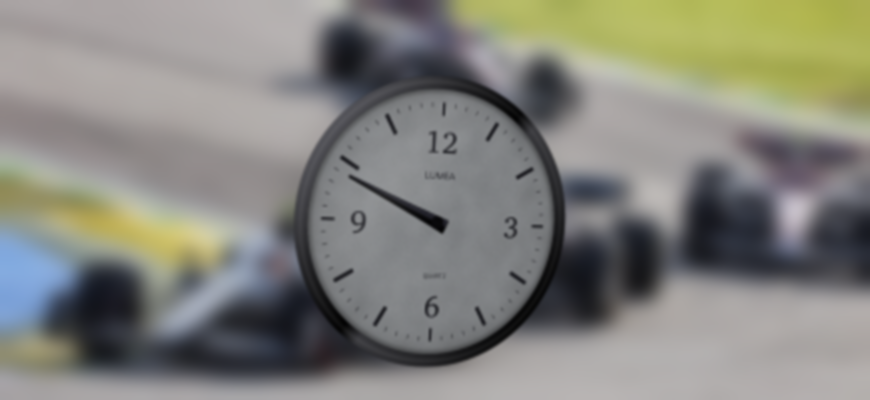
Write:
9,49
